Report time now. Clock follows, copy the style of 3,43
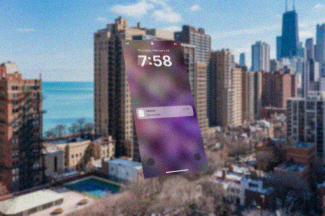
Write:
7,58
